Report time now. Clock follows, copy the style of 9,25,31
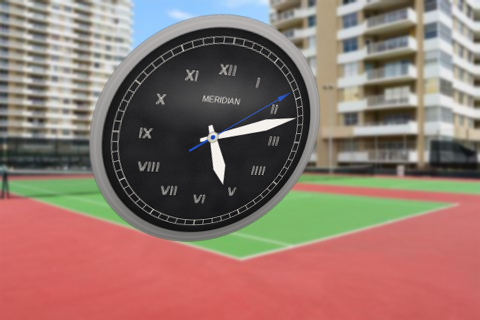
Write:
5,12,09
